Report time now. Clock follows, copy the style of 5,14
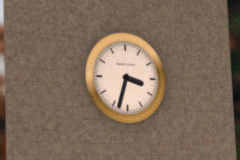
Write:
3,33
